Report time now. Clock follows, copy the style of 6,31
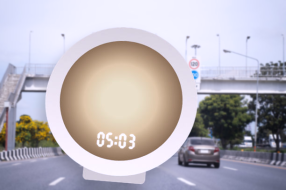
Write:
5,03
